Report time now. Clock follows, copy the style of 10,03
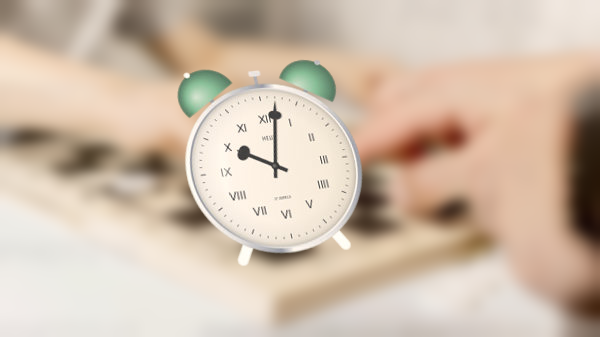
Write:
10,02
